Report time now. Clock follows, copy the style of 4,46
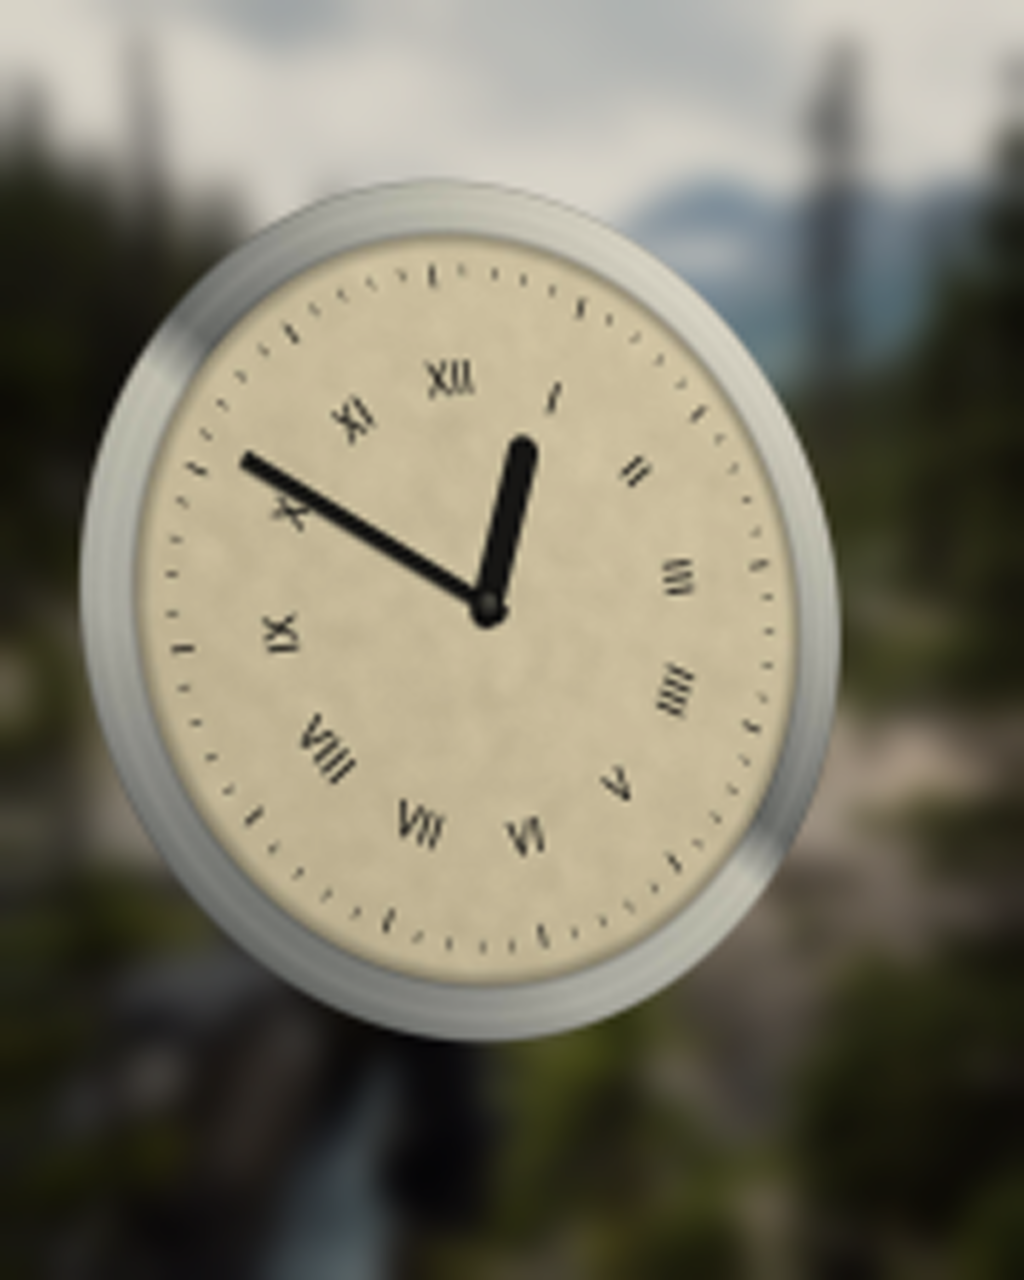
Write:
12,51
